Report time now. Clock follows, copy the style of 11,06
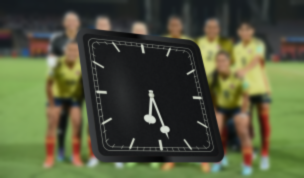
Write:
6,28
